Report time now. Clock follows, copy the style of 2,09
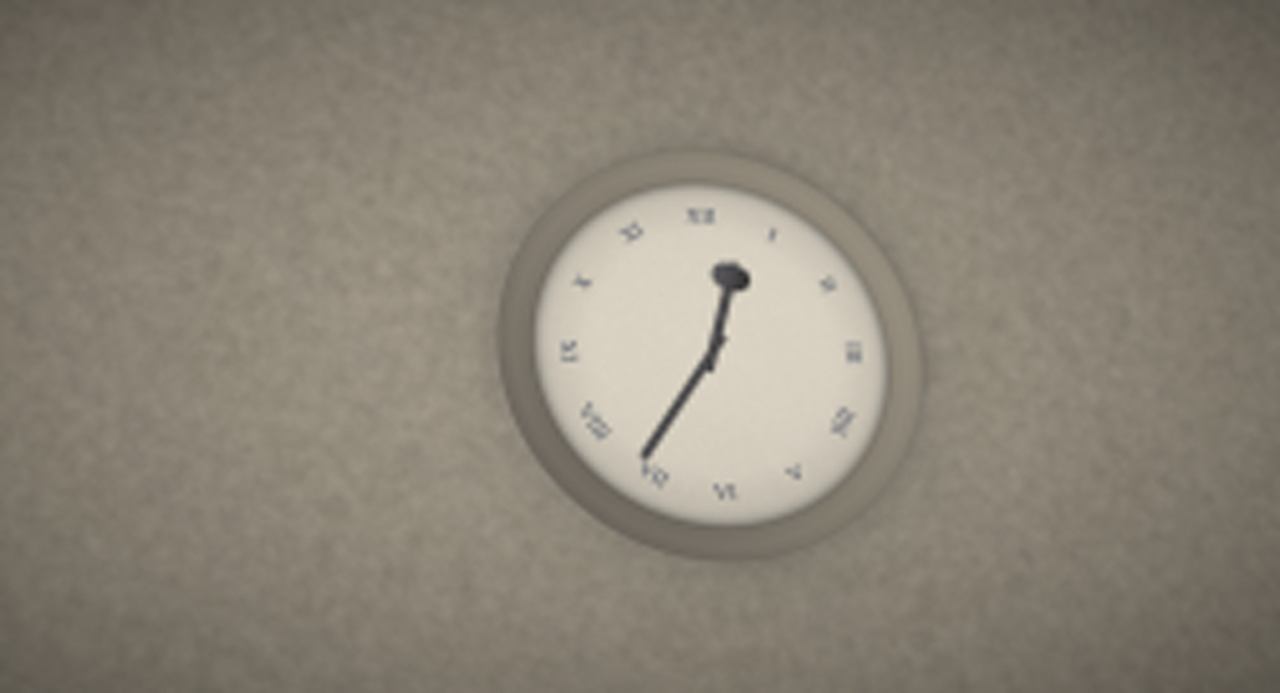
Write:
12,36
